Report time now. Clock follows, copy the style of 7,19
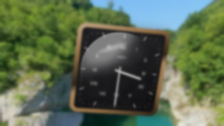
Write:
3,30
